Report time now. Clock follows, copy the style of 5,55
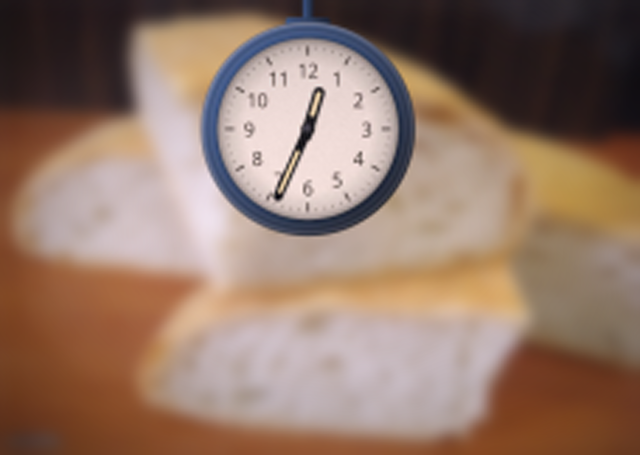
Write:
12,34
